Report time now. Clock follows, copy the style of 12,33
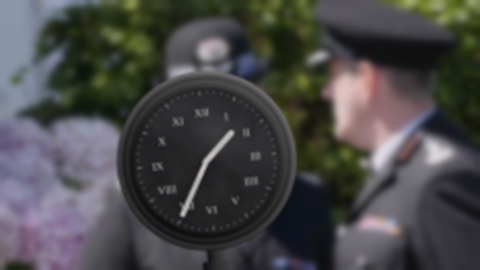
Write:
1,35
